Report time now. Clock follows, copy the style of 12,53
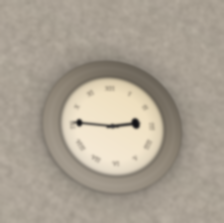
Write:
2,46
